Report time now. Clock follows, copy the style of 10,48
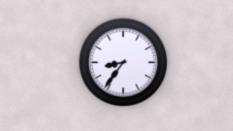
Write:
8,36
